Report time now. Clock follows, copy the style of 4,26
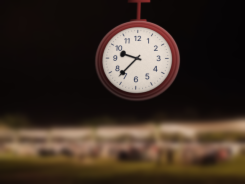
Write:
9,37
